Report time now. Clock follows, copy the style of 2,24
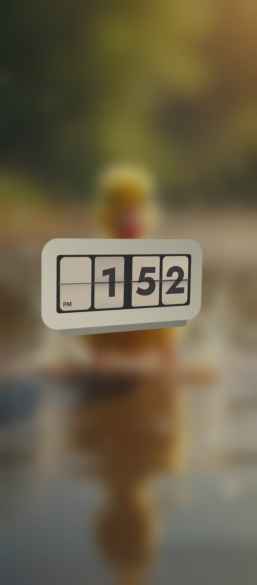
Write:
1,52
